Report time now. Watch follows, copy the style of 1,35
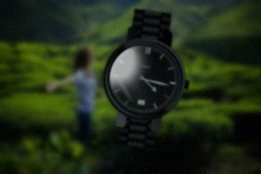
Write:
4,16
